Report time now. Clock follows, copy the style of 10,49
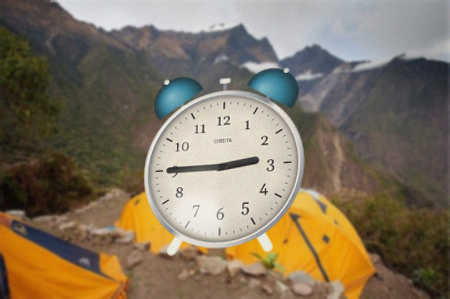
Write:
2,45
